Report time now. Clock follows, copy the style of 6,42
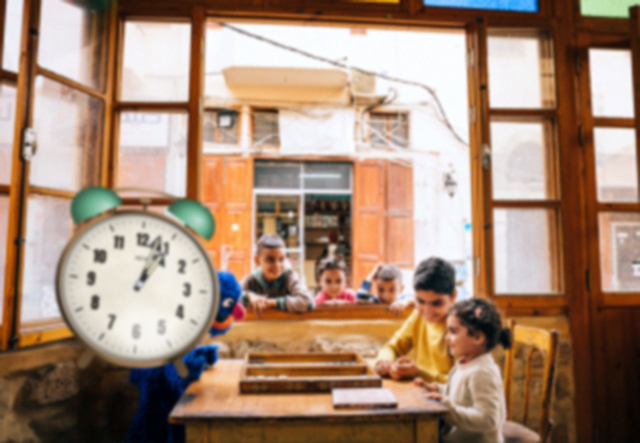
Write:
1,03
